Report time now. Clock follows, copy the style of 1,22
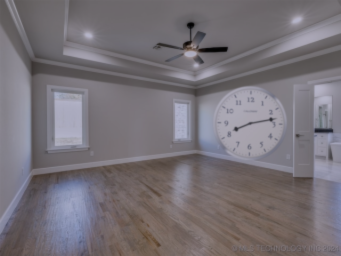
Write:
8,13
